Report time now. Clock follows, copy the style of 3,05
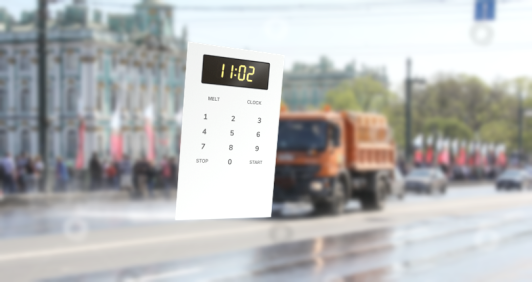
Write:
11,02
